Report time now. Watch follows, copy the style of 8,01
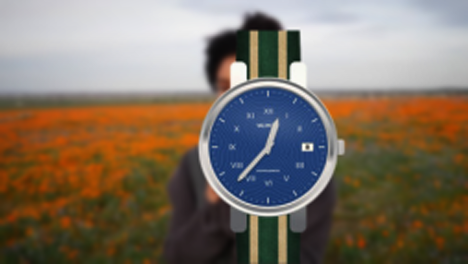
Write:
12,37
